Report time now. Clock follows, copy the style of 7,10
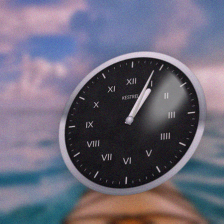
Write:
1,04
